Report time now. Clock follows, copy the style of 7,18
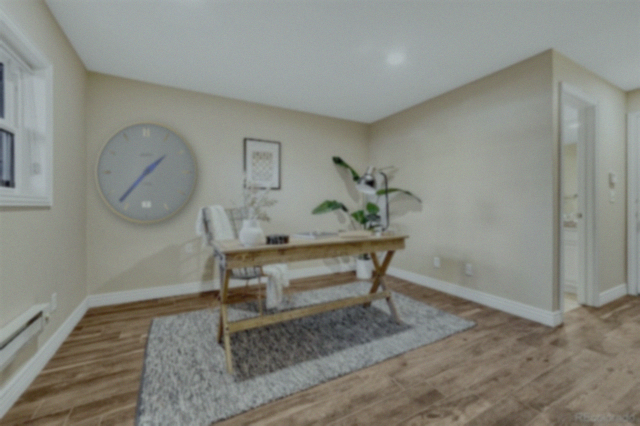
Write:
1,37
